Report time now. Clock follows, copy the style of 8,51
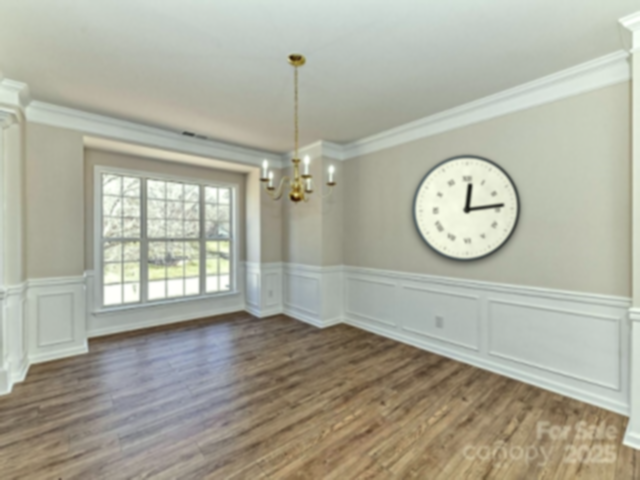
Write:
12,14
